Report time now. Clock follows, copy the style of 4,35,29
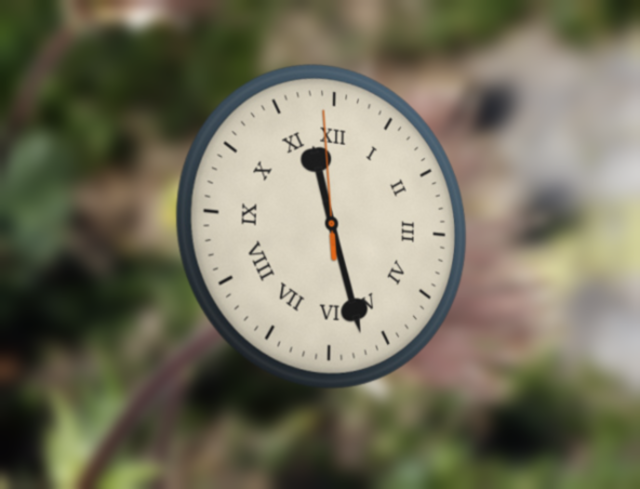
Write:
11,26,59
